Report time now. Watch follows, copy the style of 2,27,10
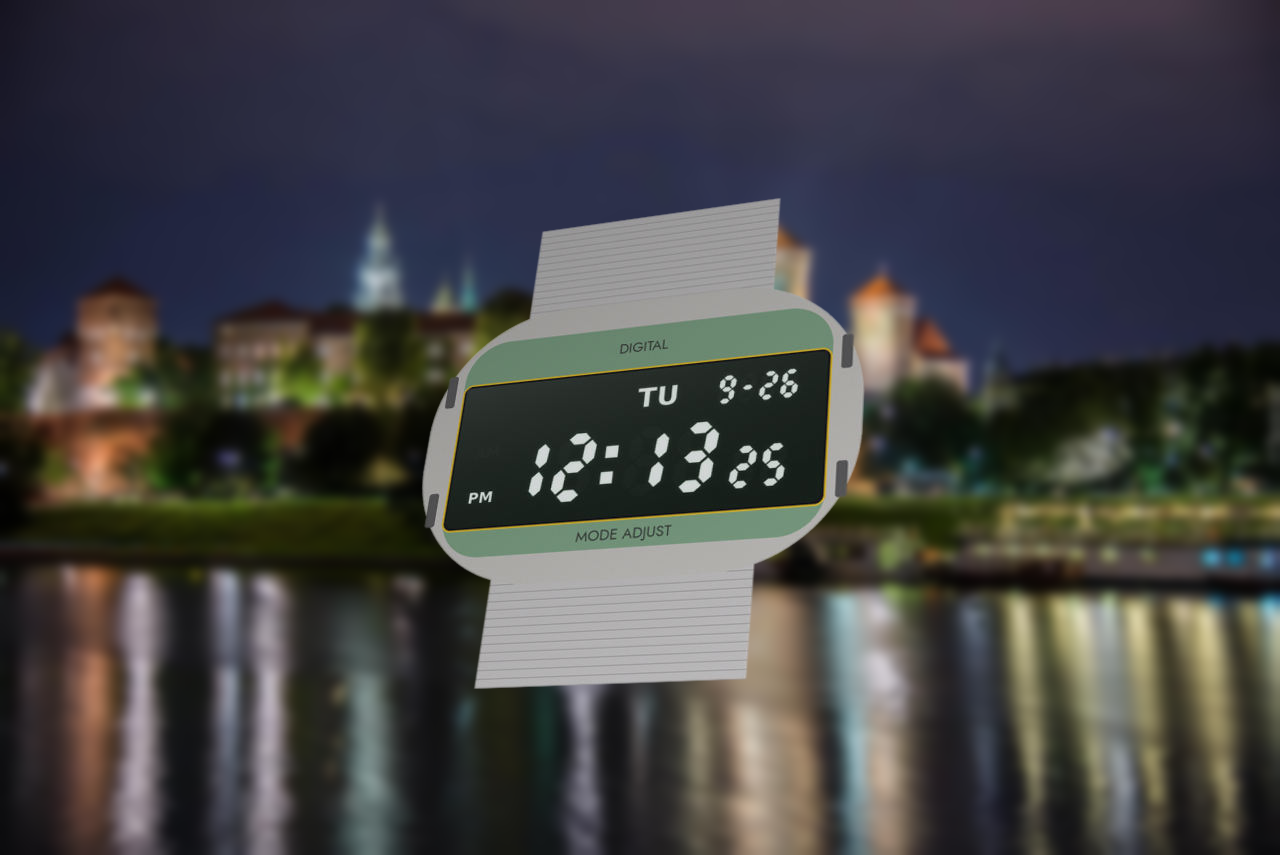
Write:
12,13,25
